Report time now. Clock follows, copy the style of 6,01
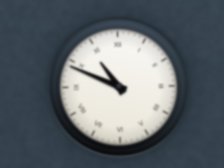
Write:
10,49
